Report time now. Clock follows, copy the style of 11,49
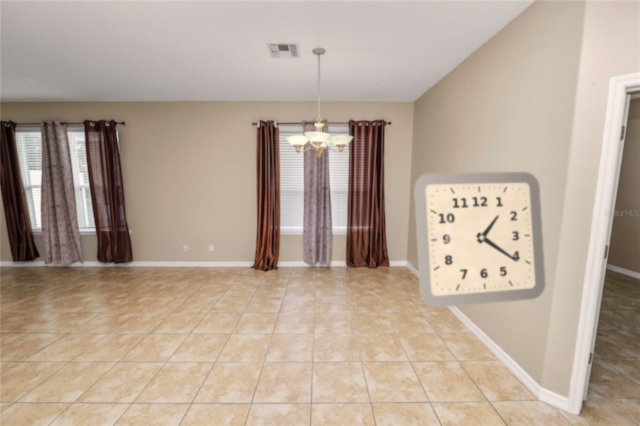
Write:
1,21
